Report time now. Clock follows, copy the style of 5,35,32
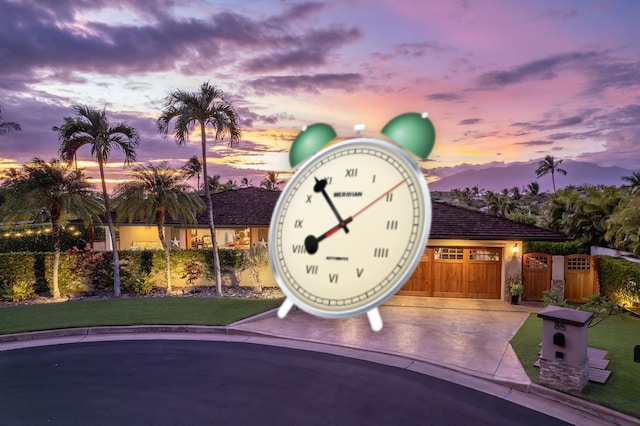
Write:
7,53,09
